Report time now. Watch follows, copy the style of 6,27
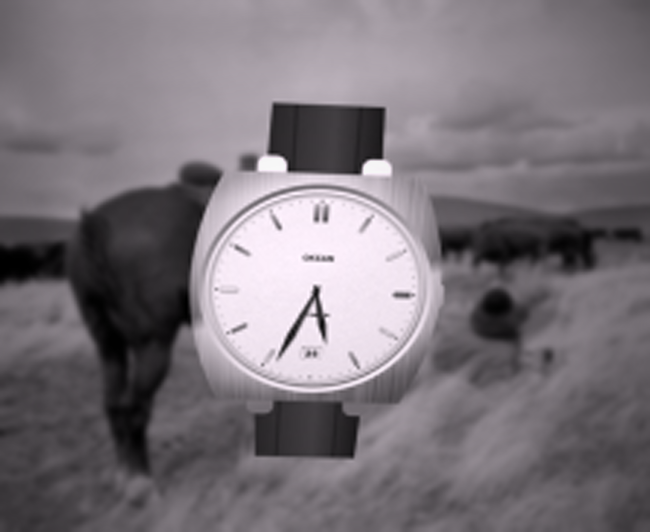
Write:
5,34
